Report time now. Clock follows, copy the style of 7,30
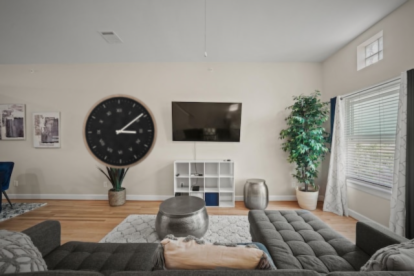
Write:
3,09
